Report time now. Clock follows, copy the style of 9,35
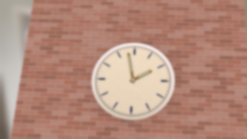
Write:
1,58
